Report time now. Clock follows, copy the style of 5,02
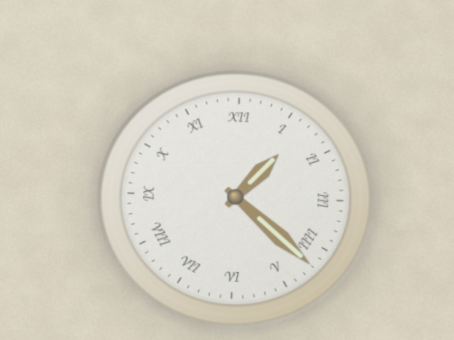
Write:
1,22
